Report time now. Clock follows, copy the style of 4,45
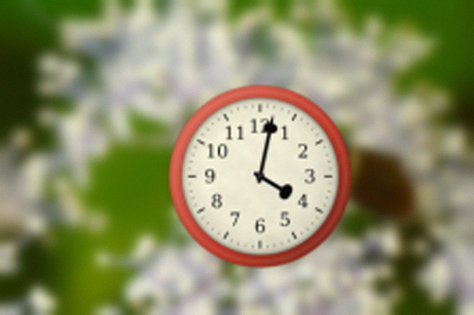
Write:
4,02
